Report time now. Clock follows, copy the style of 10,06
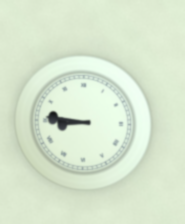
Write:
8,46
